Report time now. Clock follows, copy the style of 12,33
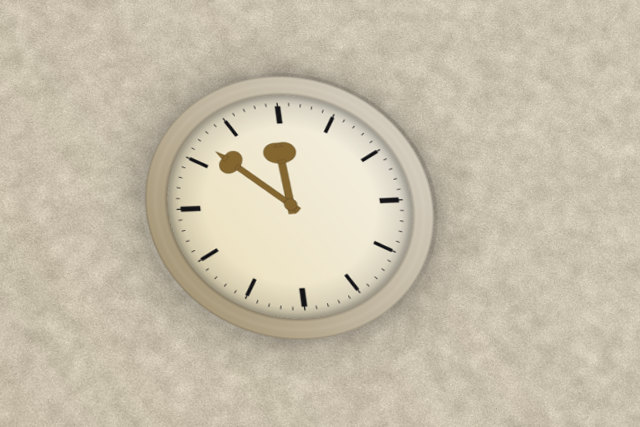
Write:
11,52
